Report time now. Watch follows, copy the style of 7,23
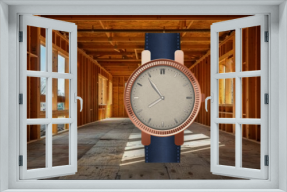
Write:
7,54
